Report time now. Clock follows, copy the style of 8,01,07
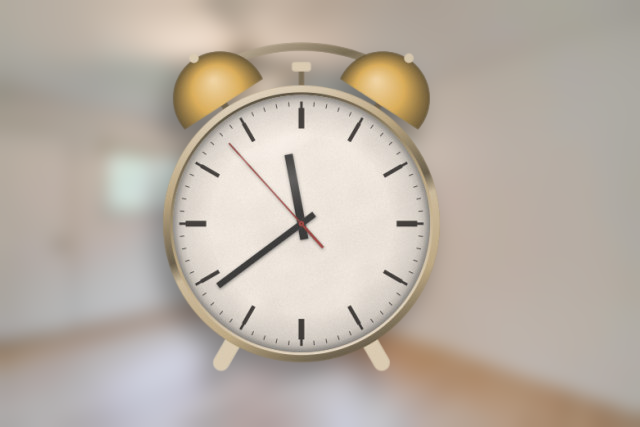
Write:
11,38,53
